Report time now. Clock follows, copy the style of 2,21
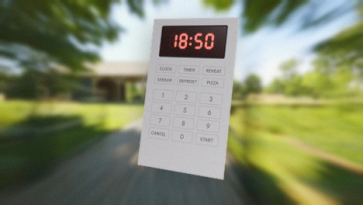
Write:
18,50
